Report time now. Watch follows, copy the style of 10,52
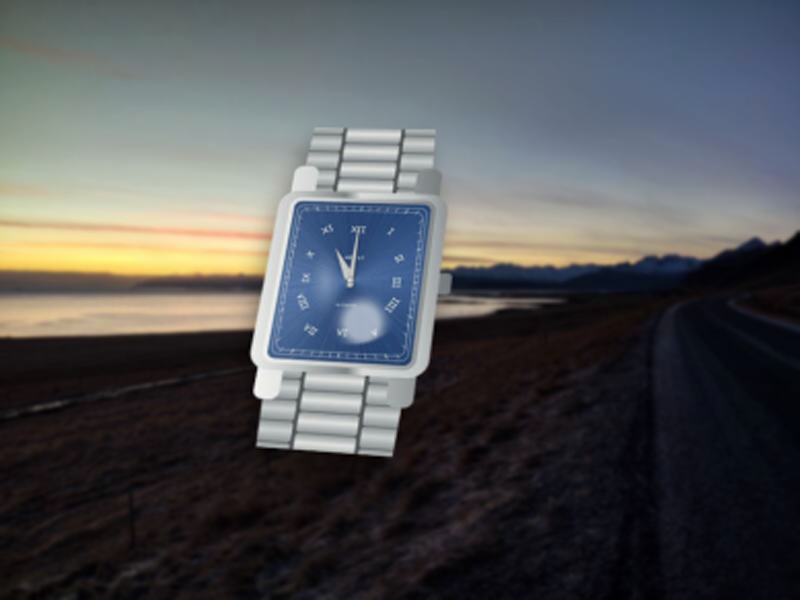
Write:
11,00
